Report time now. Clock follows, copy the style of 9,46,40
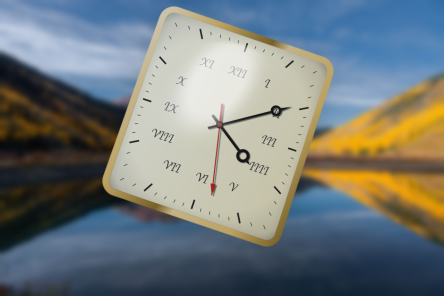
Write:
4,09,28
